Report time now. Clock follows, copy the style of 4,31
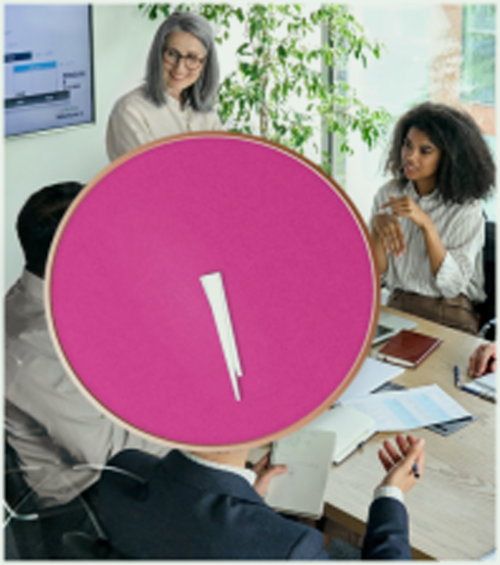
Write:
5,28
